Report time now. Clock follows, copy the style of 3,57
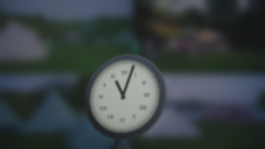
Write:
11,03
